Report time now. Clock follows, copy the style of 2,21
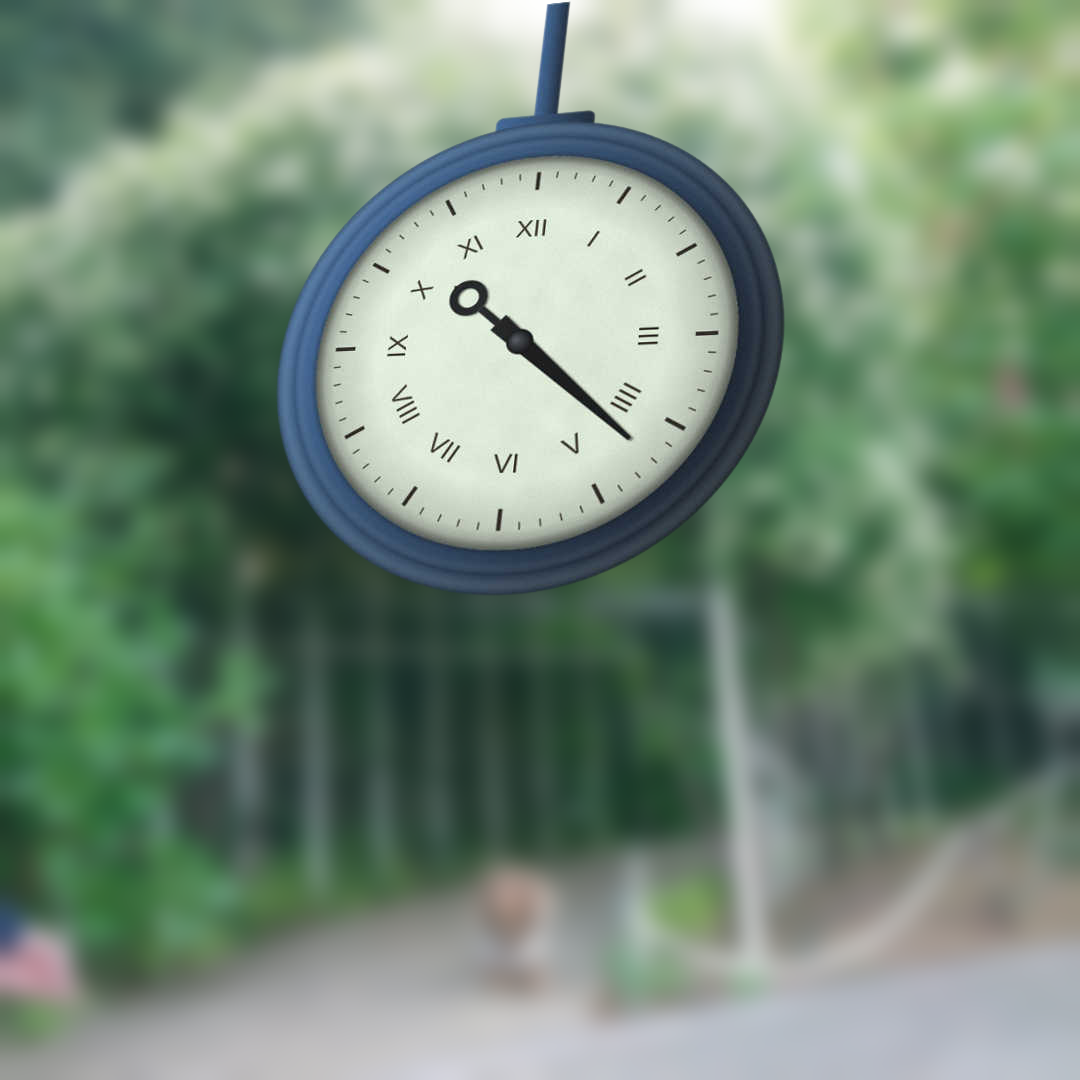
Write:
10,22
